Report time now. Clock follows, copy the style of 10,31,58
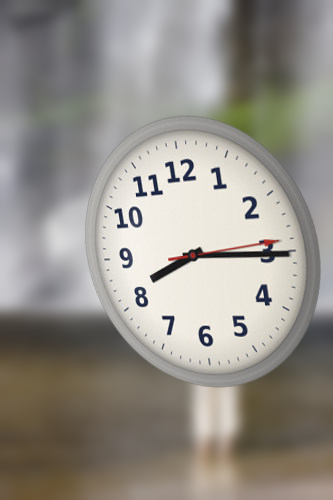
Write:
8,15,14
